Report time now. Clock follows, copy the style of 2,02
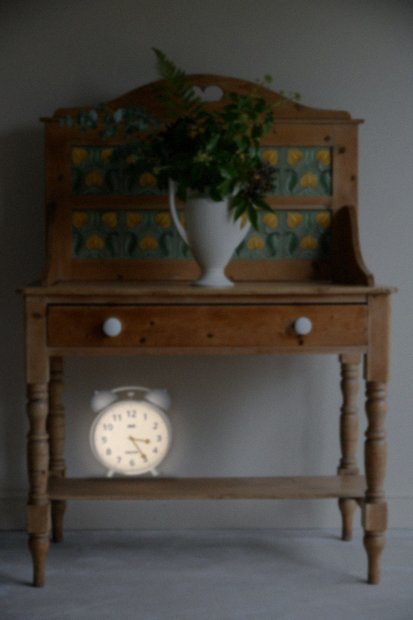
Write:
3,25
